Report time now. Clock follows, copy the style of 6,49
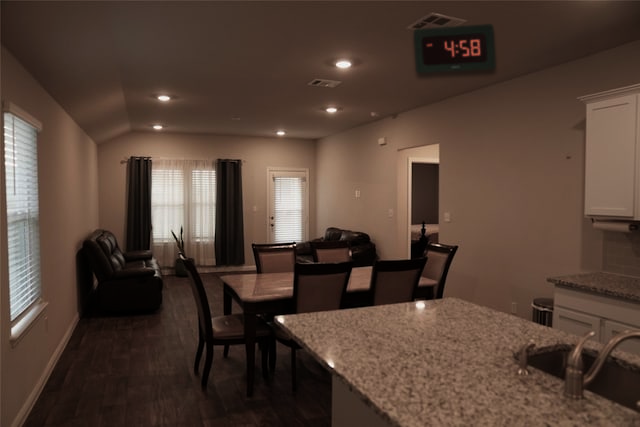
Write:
4,58
